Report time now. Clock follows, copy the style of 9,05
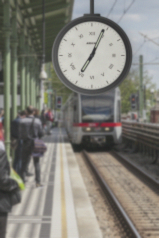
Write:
7,04
